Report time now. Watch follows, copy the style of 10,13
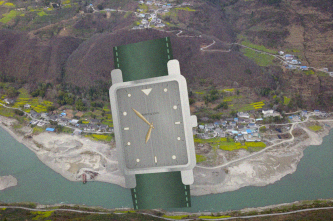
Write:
6,53
